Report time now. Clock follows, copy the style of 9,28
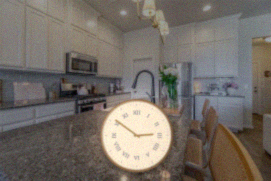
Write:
2,51
